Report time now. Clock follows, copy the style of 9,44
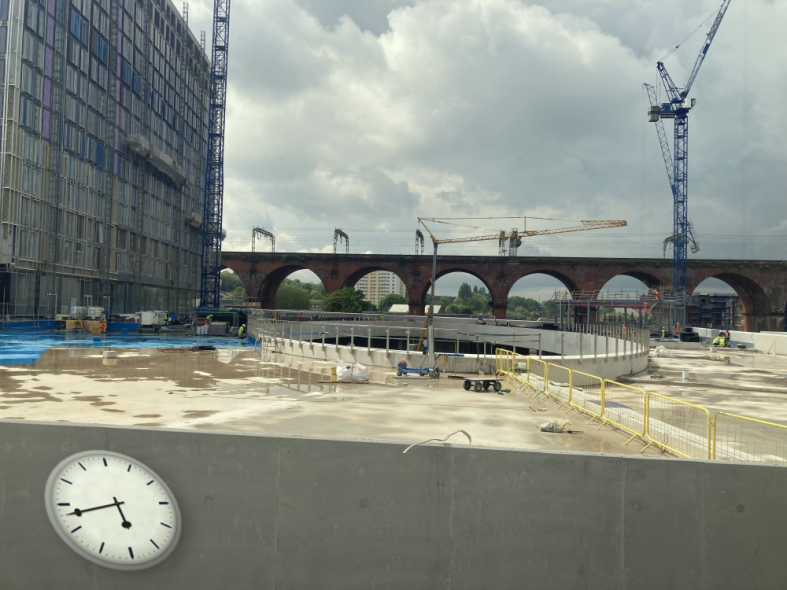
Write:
5,43
